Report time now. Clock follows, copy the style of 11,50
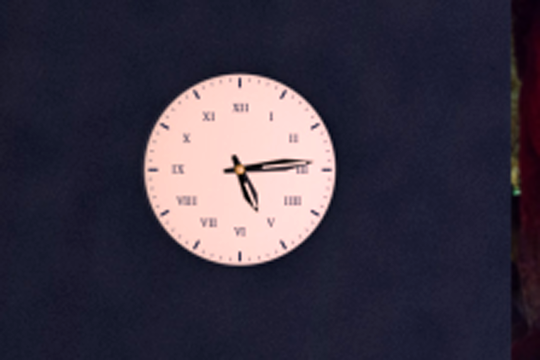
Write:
5,14
